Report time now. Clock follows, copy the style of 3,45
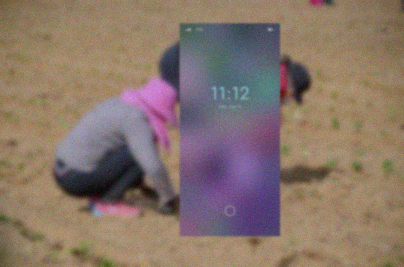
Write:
11,12
